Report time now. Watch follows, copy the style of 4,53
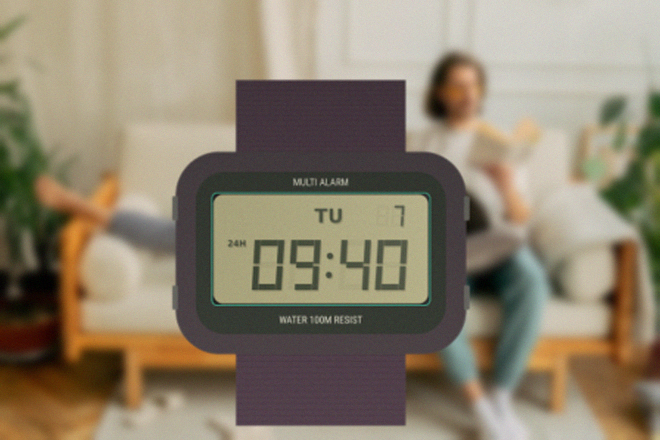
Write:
9,40
